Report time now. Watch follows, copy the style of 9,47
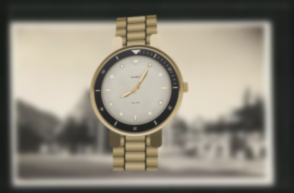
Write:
8,05
